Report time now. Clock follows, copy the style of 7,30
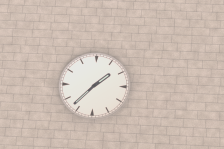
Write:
1,37
